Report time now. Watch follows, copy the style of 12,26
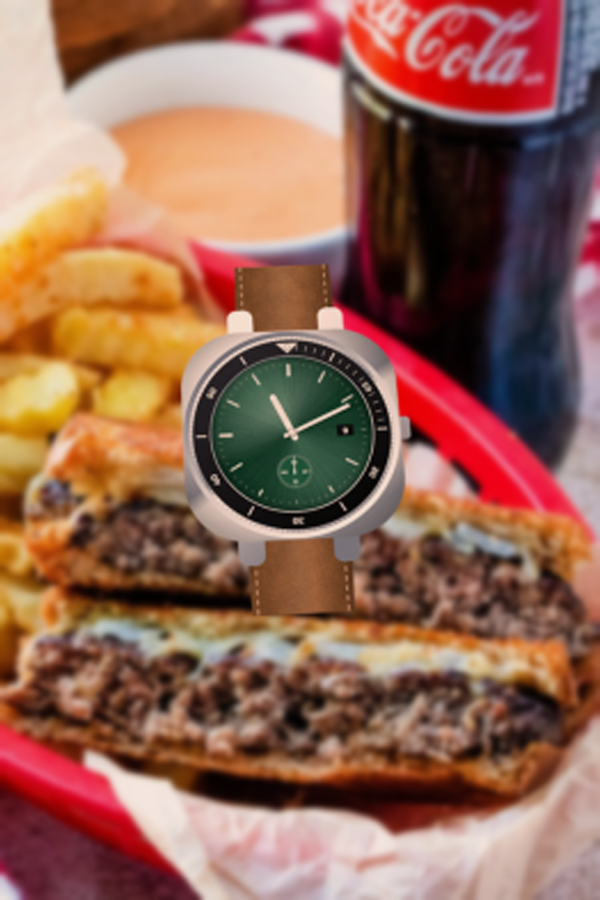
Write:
11,11
